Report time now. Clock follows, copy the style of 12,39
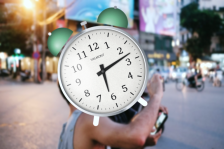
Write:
6,13
